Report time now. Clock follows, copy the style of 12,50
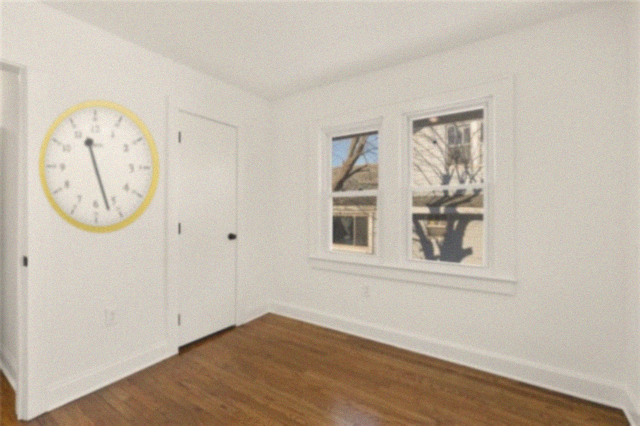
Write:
11,27
